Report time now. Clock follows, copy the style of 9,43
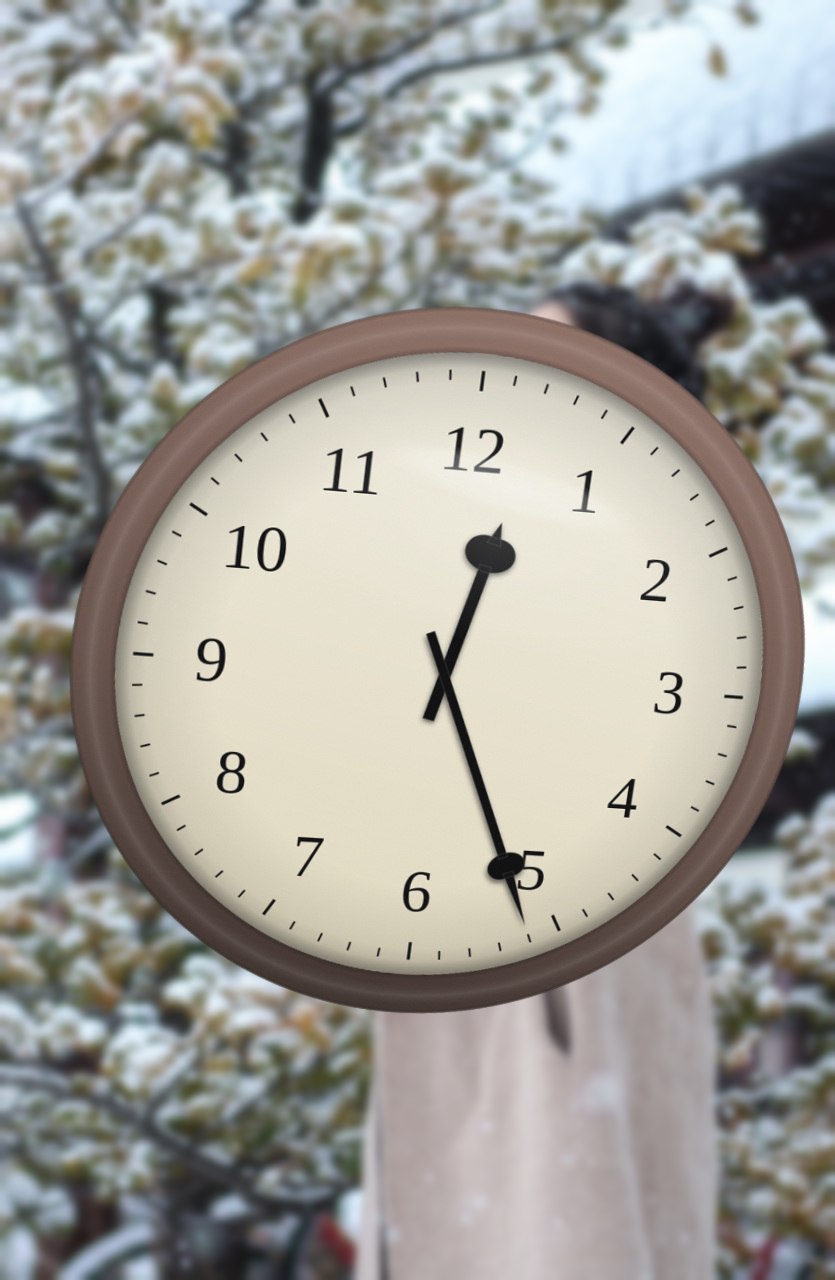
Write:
12,26
